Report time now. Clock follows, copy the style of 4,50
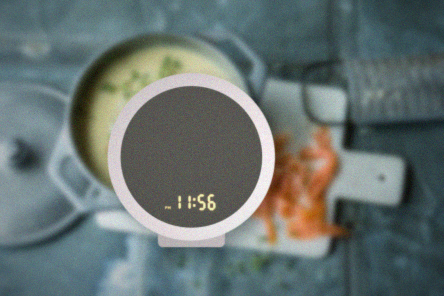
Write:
11,56
